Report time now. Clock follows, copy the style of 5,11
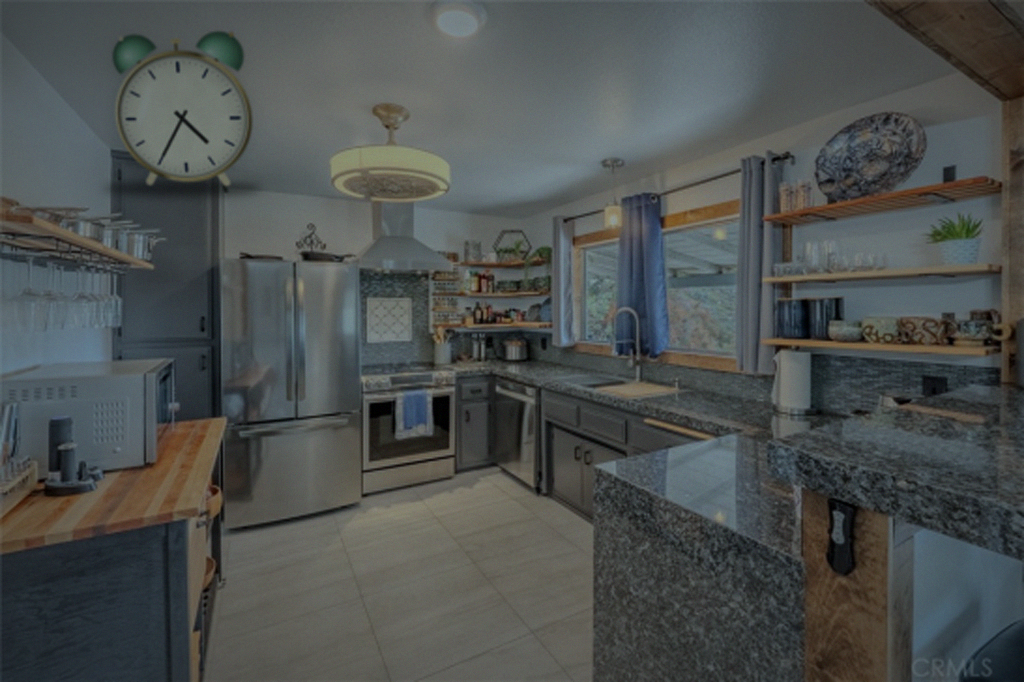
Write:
4,35
